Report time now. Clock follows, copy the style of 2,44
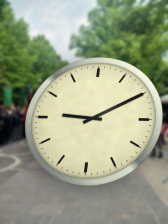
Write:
9,10
